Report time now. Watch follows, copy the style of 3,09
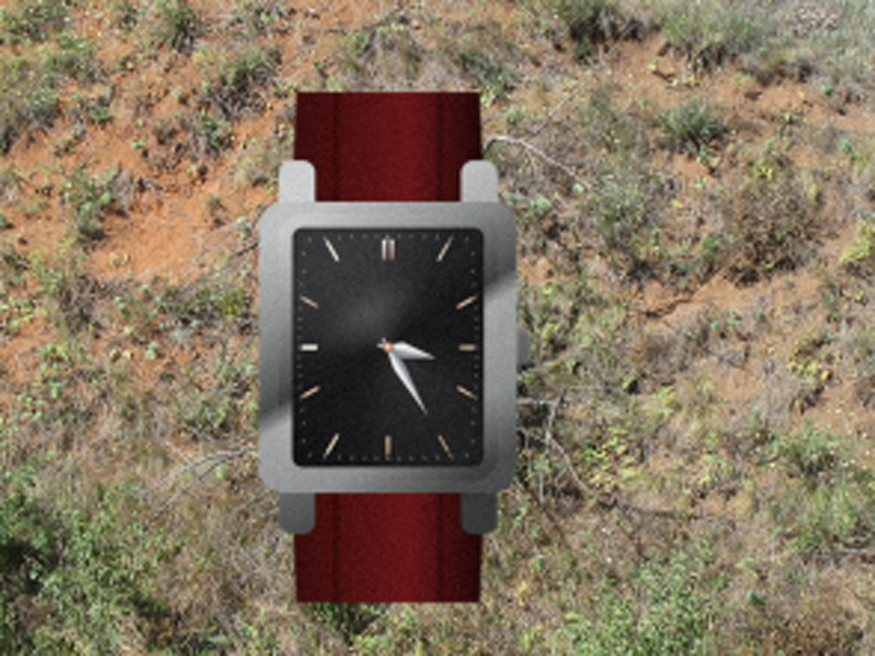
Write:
3,25
